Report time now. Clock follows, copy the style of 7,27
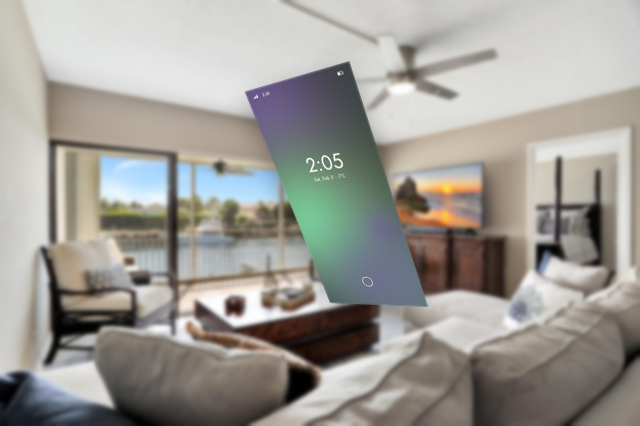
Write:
2,05
